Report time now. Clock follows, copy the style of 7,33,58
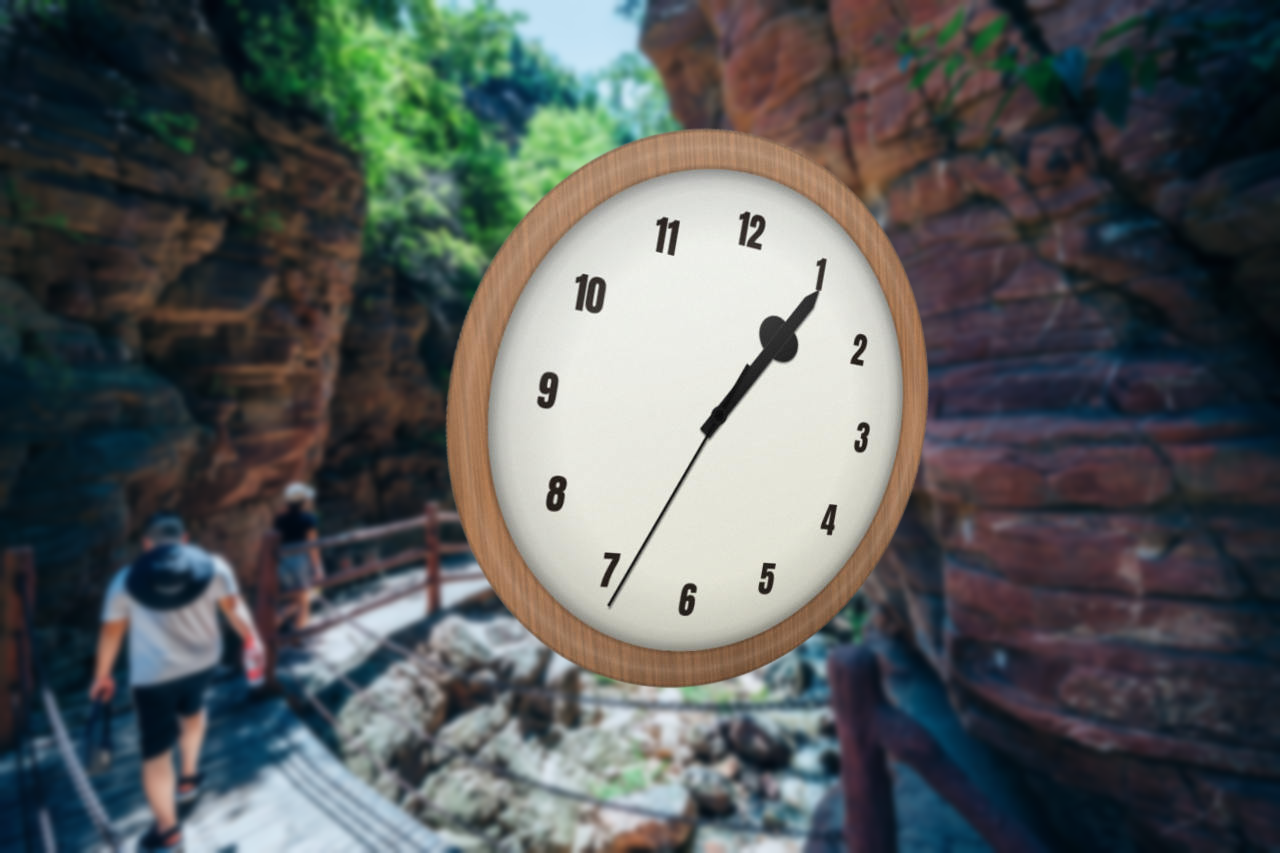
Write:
1,05,34
